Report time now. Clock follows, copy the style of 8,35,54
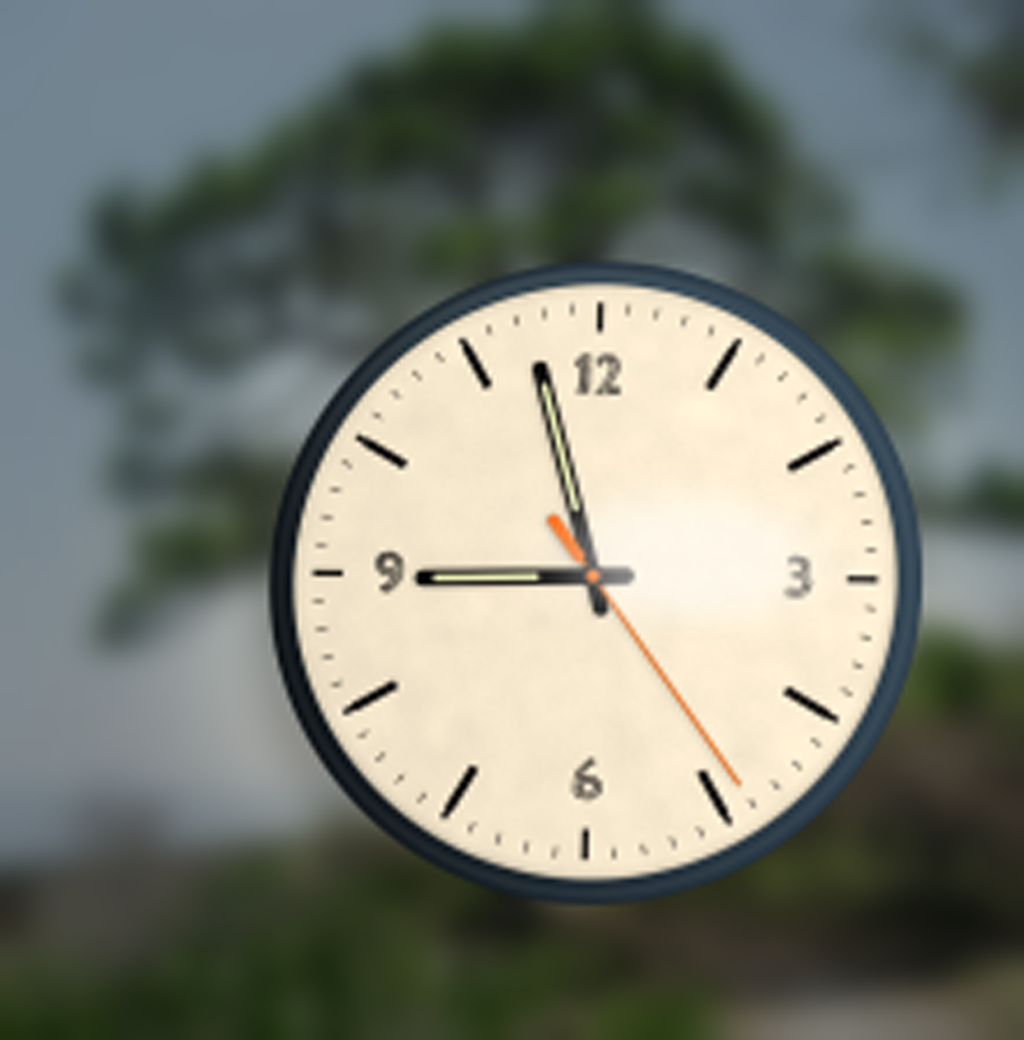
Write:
8,57,24
